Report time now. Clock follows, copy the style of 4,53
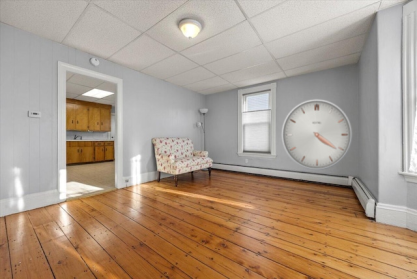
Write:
4,21
